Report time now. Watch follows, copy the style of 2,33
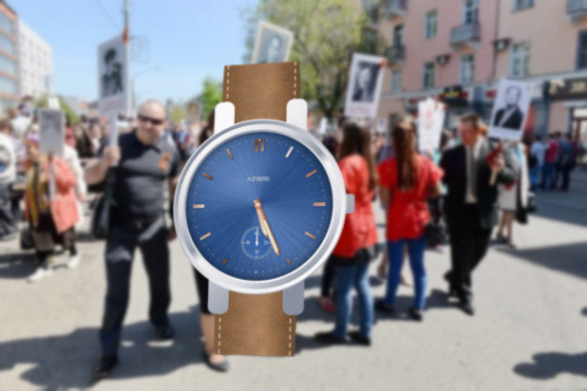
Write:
5,26
